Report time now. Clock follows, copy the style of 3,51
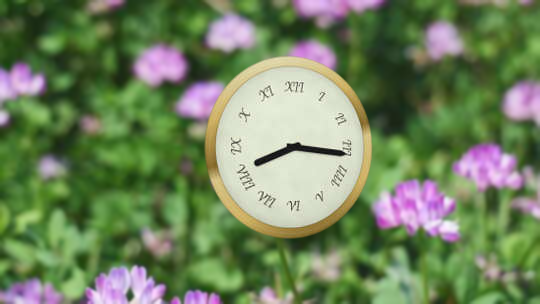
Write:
8,16
